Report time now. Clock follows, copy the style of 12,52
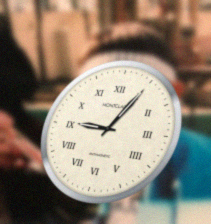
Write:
9,05
